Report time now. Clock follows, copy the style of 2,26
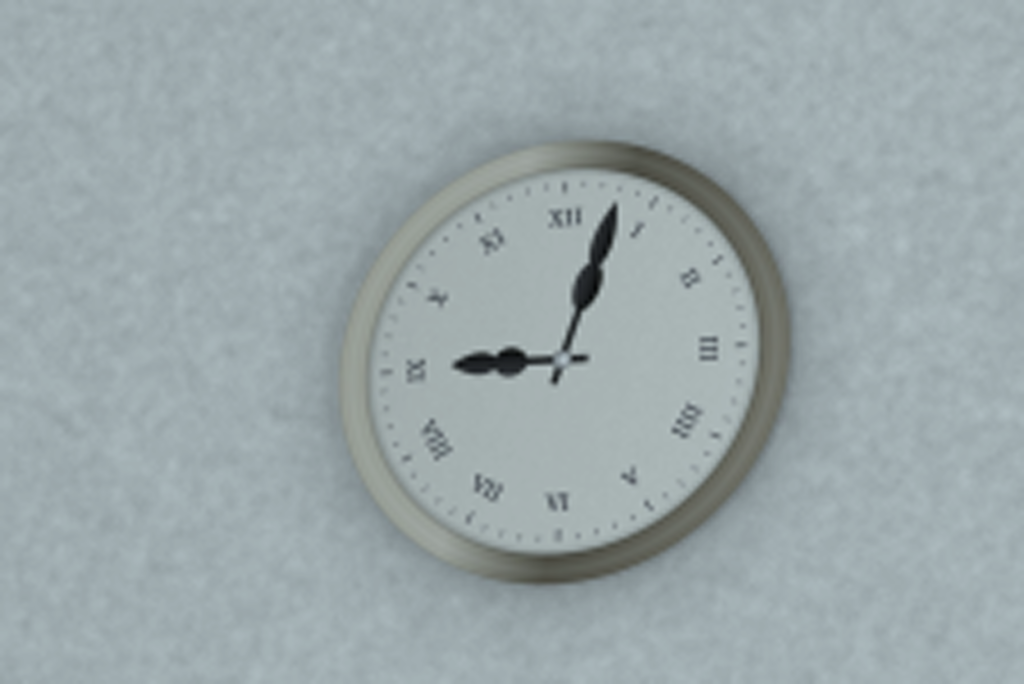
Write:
9,03
